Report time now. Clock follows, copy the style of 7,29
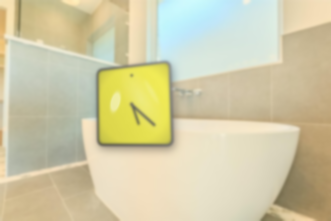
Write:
5,22
